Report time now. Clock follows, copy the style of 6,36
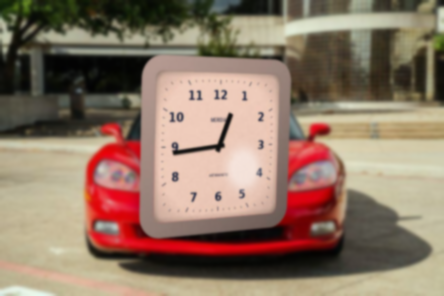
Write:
12,44
